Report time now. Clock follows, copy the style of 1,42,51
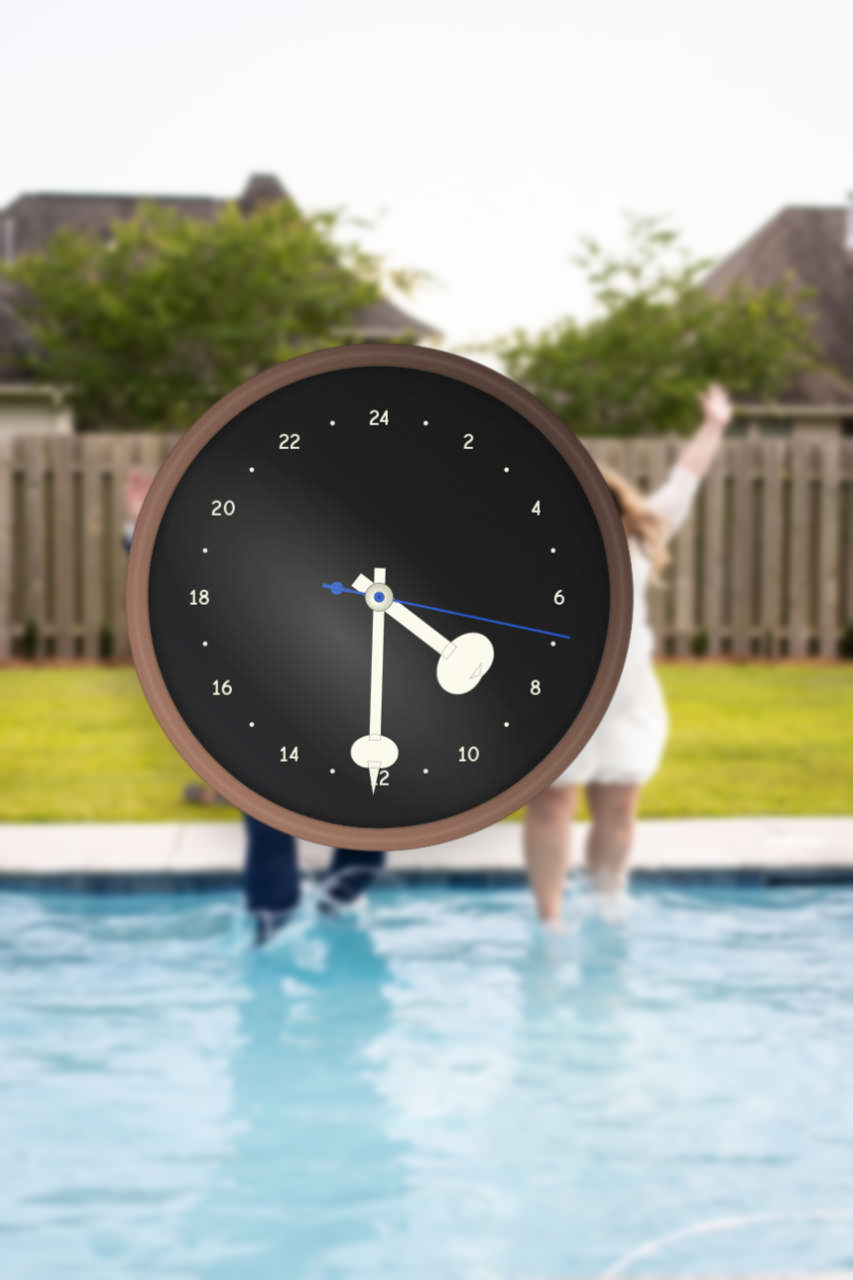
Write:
8,30,17
